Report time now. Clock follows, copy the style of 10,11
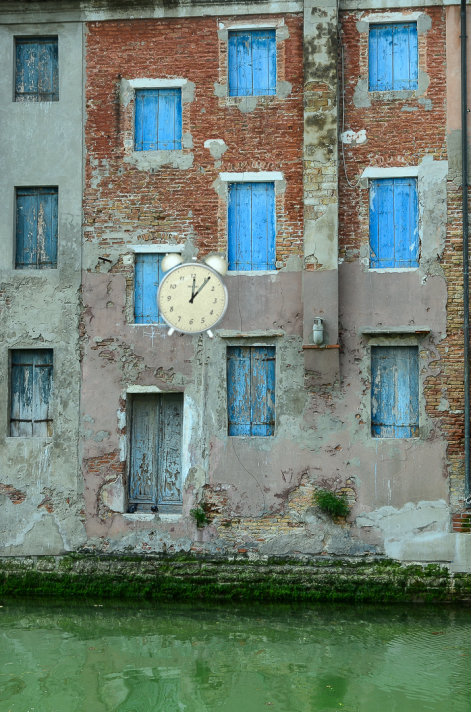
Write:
12,06
